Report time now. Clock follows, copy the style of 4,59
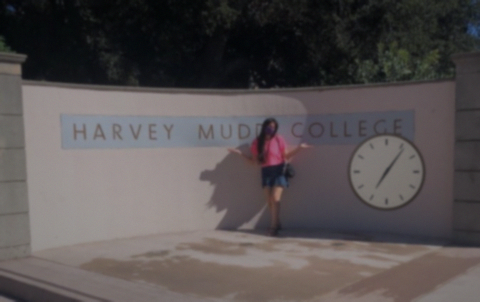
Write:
7,06
